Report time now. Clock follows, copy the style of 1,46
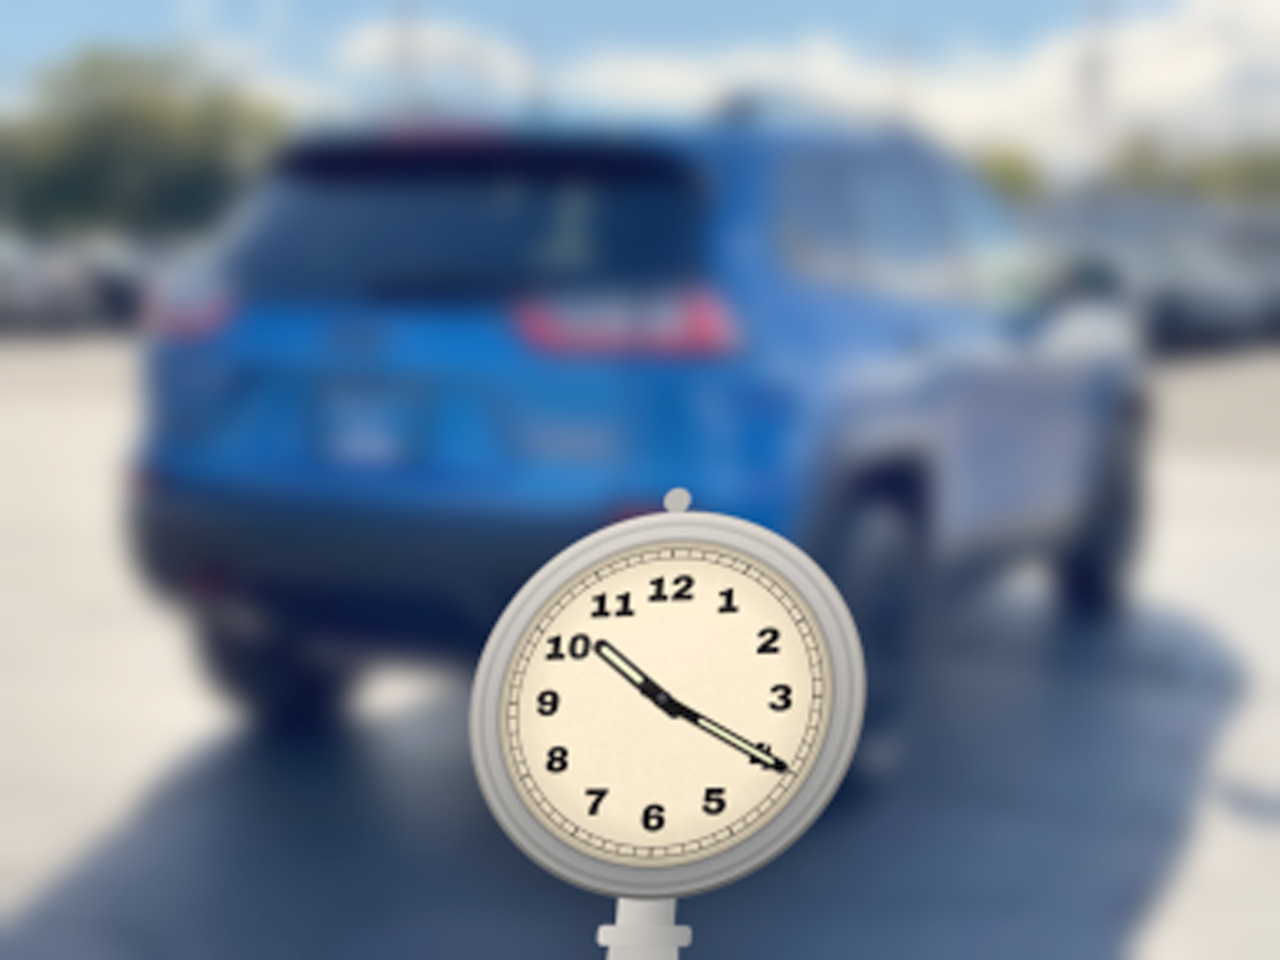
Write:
10,20
